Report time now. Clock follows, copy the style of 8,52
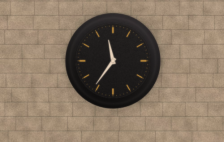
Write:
11,36
